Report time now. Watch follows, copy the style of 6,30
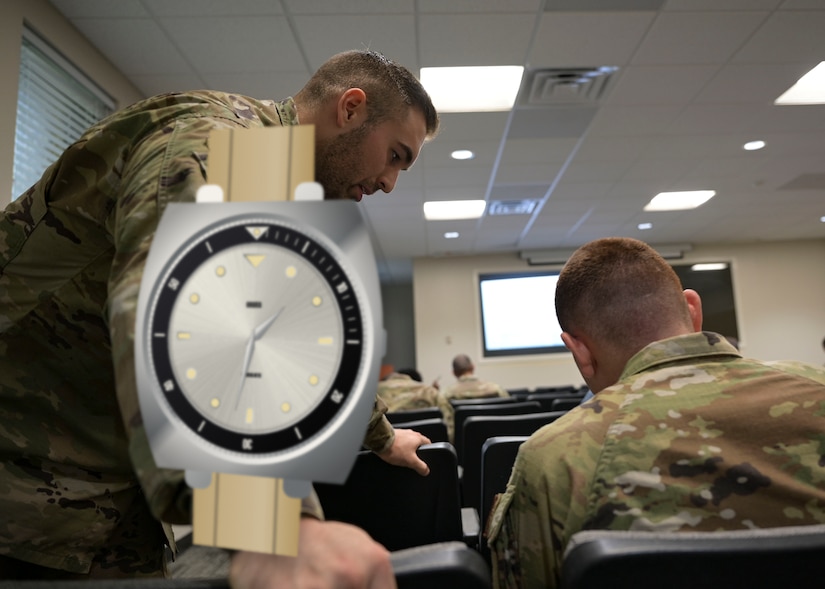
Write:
1,32
